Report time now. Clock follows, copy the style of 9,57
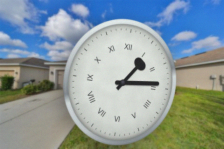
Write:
1,14
